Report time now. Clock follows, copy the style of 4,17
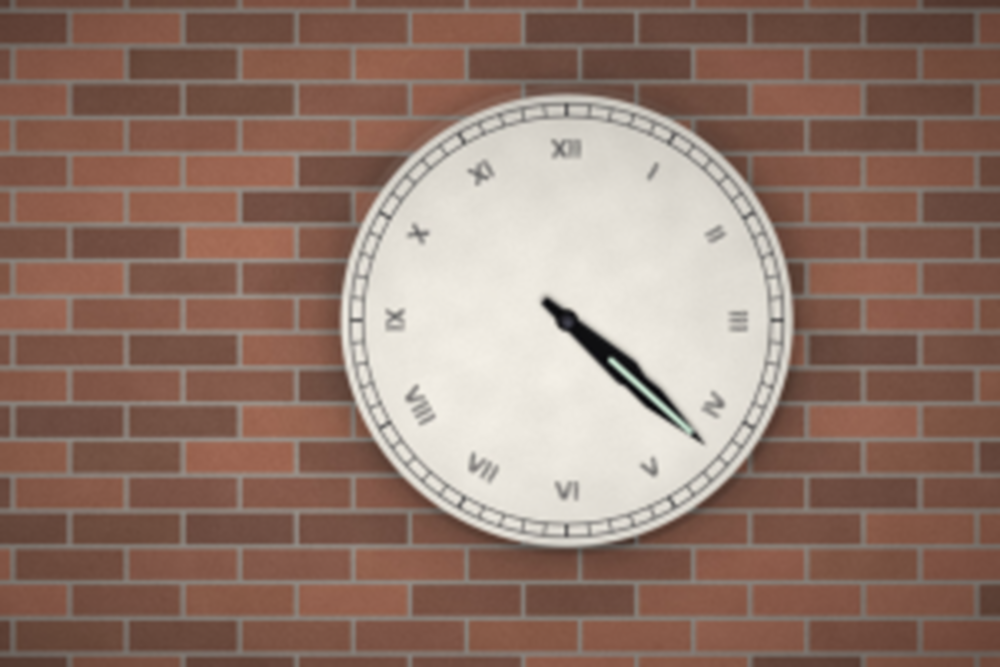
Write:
4,22
